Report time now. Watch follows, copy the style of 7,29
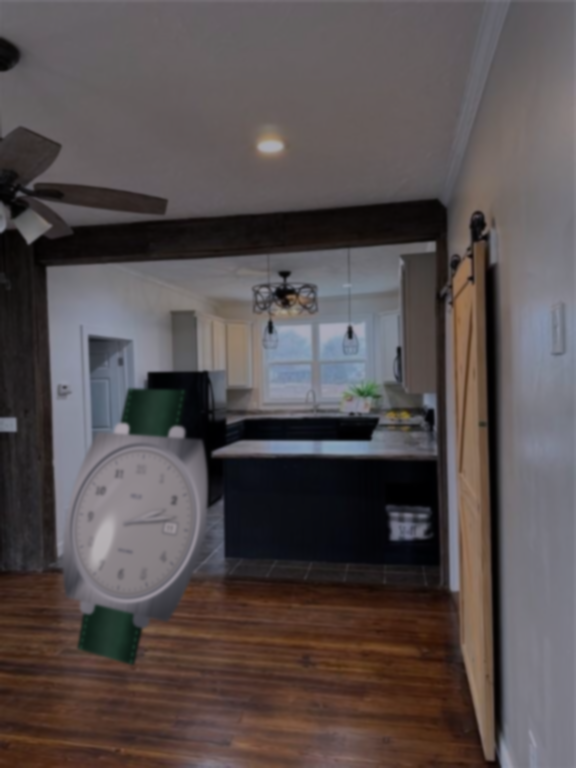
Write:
2,13
